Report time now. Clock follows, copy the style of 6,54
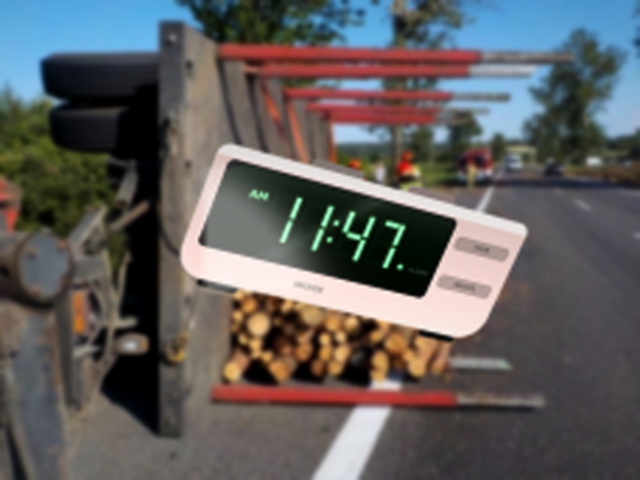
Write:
11,47
